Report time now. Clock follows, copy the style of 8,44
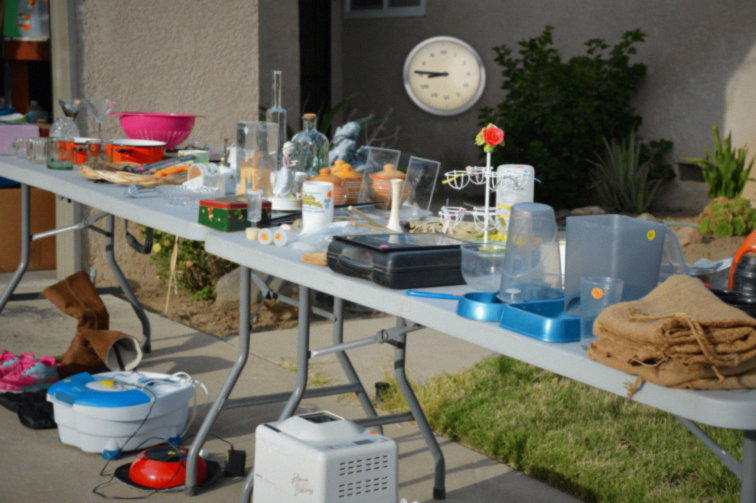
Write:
8,46
